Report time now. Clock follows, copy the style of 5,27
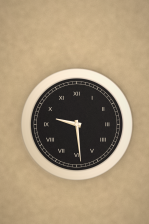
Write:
9,29
